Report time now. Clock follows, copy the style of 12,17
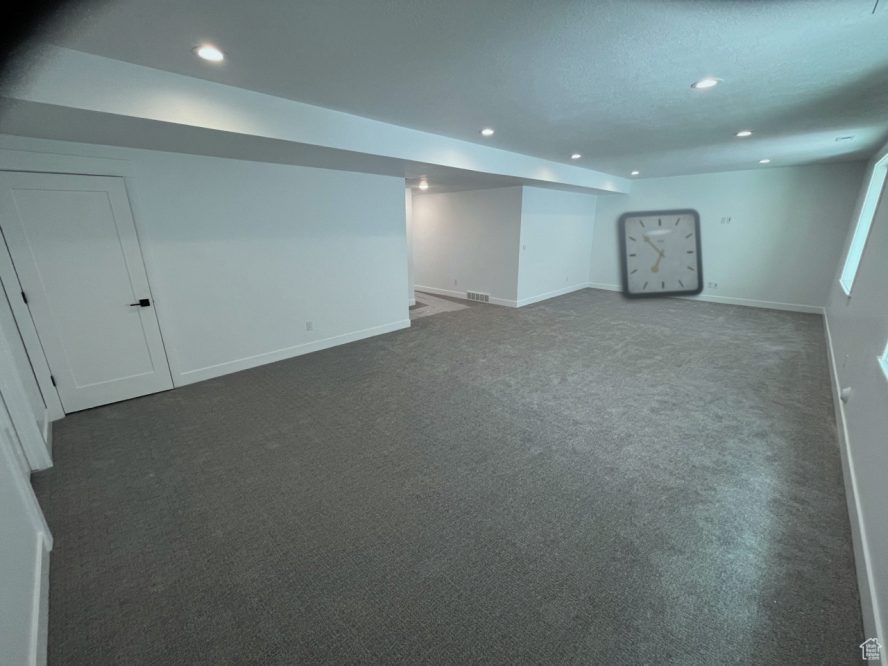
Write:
6,53
